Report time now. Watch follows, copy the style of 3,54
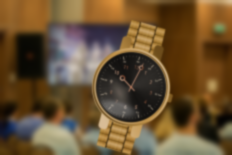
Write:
10,02
